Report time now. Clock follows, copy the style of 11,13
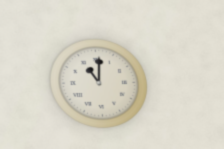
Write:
11,01
